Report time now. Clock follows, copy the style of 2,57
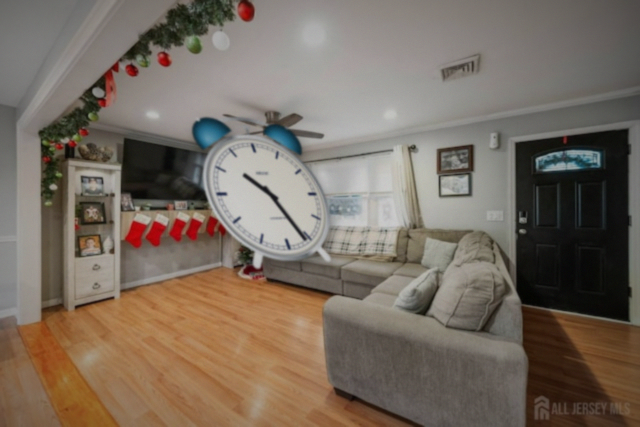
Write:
10,26
